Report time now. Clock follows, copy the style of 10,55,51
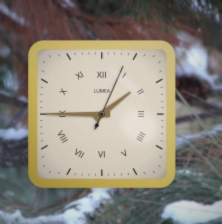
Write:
1,45,04
